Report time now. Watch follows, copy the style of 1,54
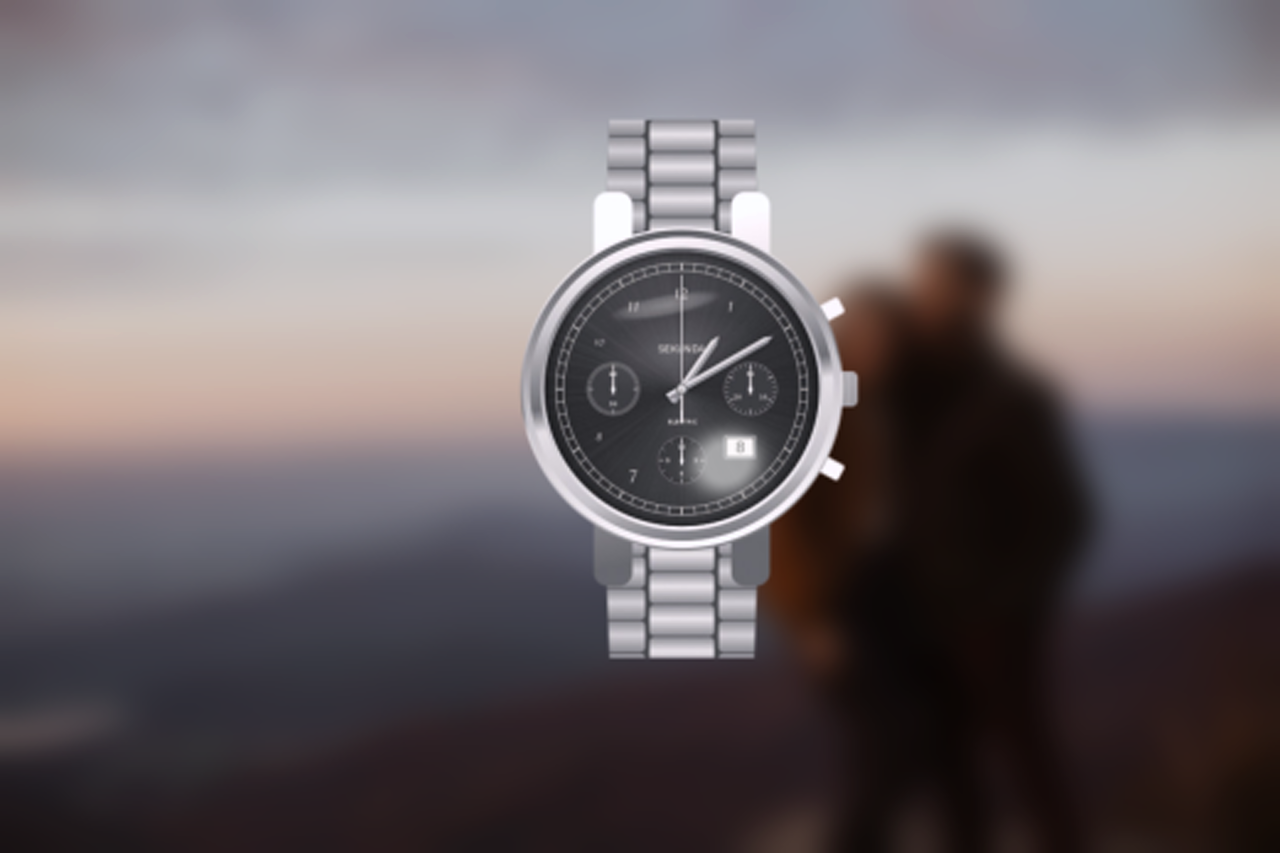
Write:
1,10
